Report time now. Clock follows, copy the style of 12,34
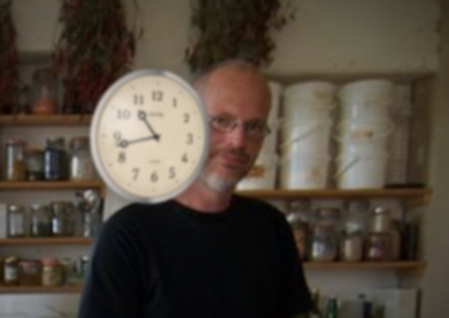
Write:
10,43
